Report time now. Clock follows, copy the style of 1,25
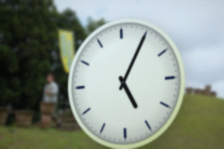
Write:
5,05
